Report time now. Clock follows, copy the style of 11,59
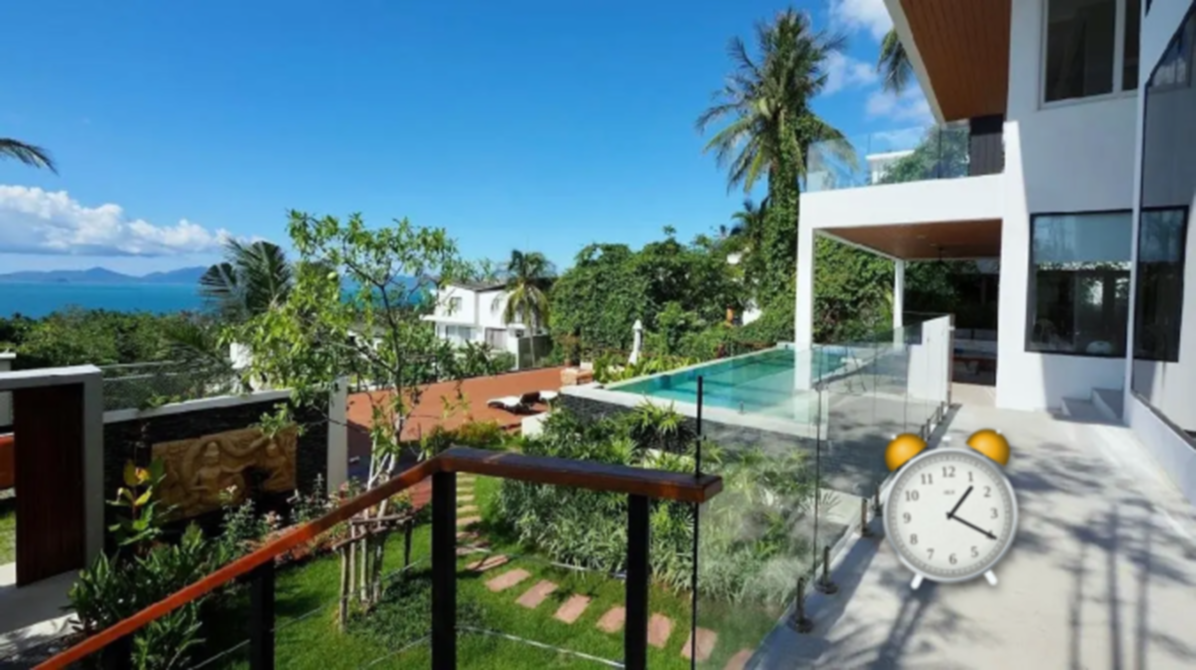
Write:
1,20
